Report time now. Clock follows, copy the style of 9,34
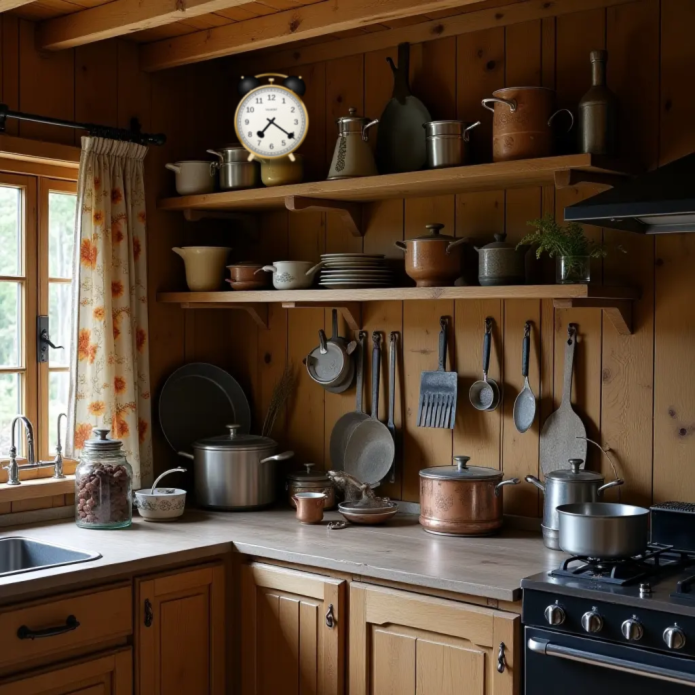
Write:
7,21
